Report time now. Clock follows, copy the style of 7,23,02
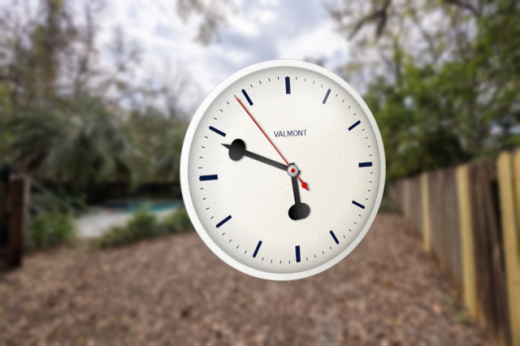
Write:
5,48,54
